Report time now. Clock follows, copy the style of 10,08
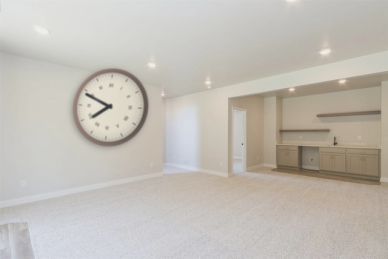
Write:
7,49
